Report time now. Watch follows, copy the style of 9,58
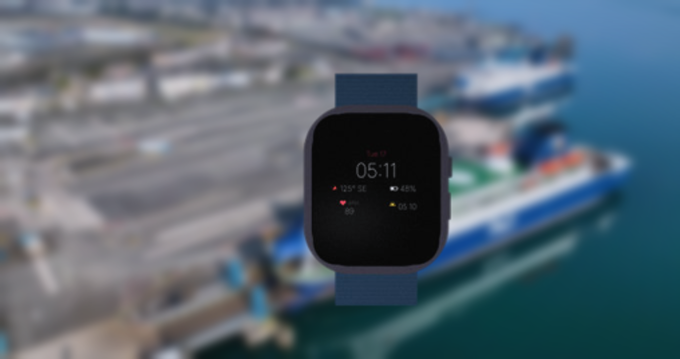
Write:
5,11
